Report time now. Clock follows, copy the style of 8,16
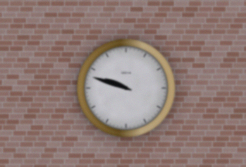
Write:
9,48
